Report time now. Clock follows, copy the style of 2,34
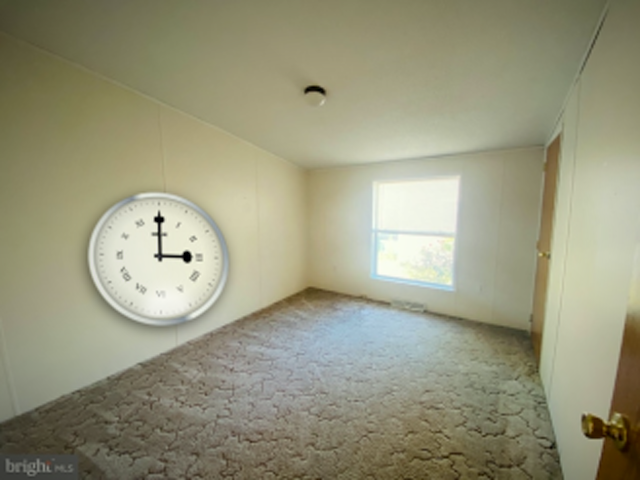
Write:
3,00
